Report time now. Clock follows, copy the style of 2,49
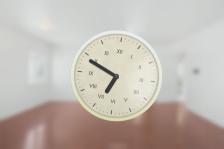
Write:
6,49
